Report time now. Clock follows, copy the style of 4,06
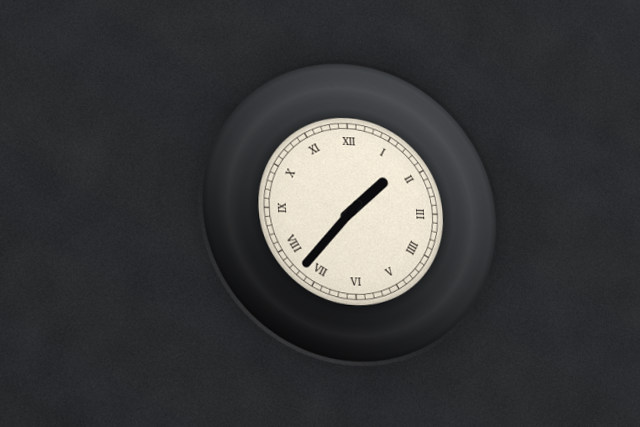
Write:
1,37
